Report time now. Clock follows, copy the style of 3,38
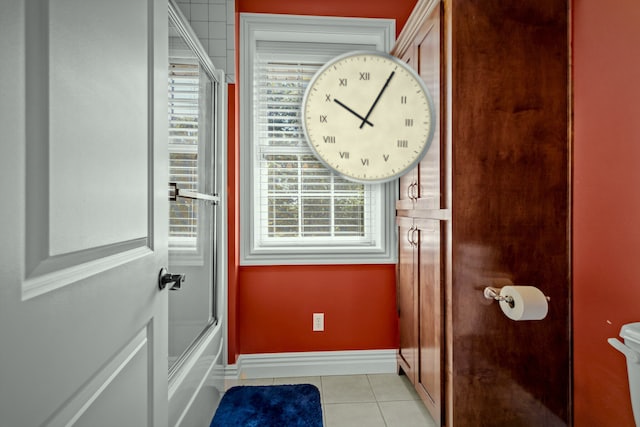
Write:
10,05
